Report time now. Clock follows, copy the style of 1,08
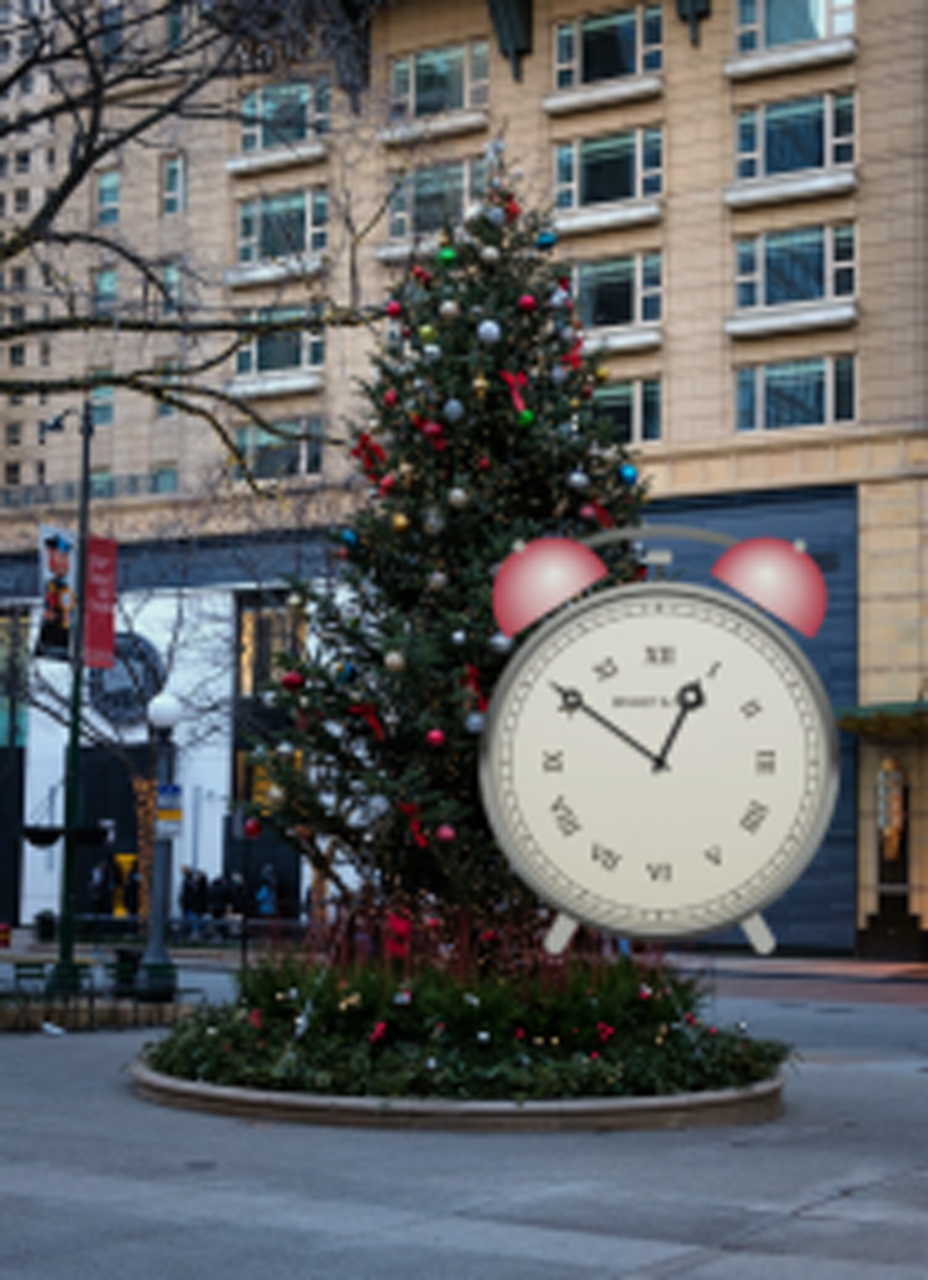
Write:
12,51
